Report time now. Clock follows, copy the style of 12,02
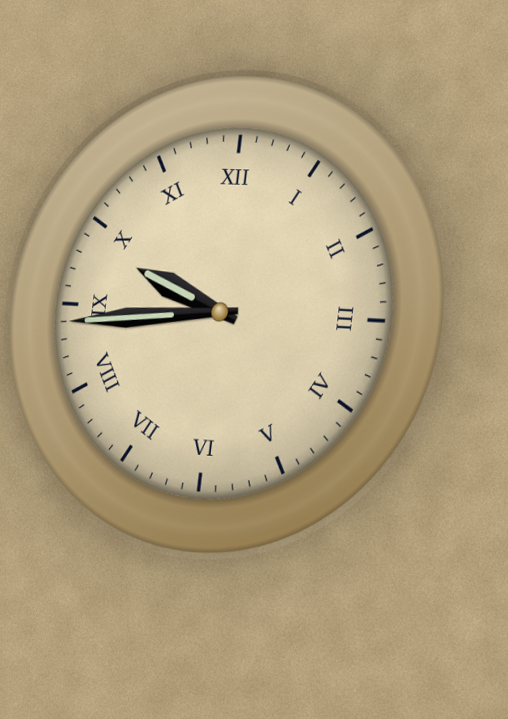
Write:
9,44
